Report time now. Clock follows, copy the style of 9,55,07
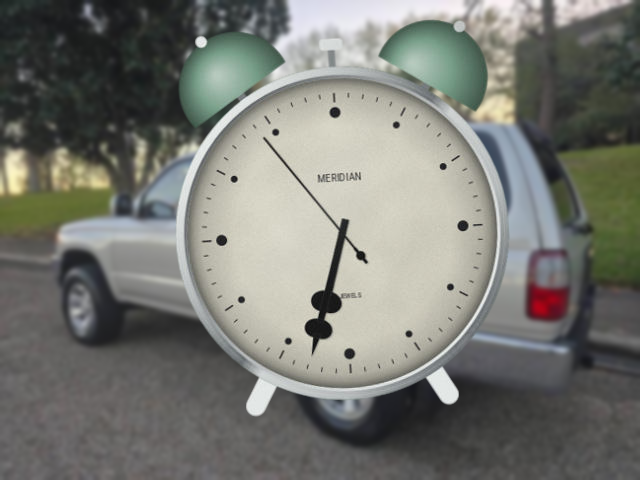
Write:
6,32,54
